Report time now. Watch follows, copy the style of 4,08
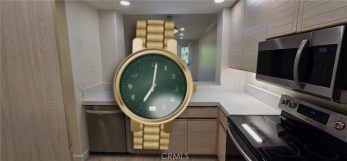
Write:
7,01
